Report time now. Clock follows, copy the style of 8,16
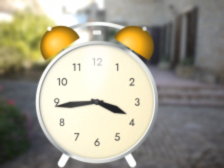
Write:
3,44
